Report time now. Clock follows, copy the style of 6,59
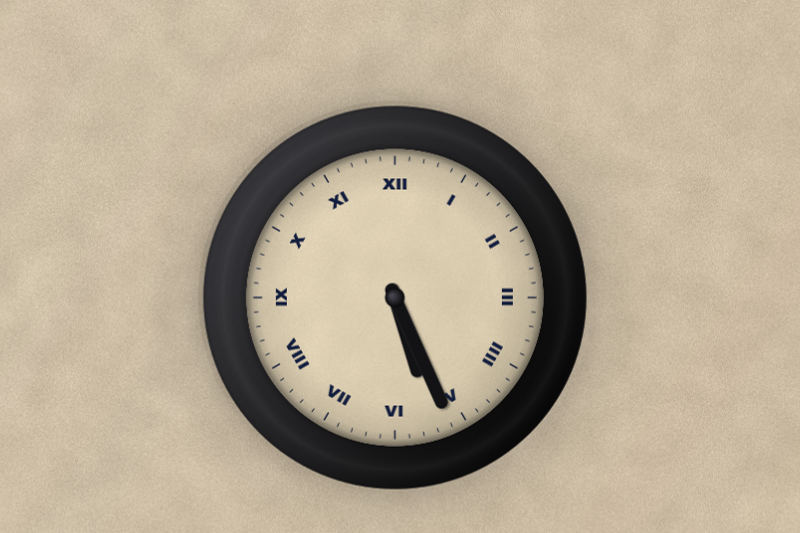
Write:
5,26
